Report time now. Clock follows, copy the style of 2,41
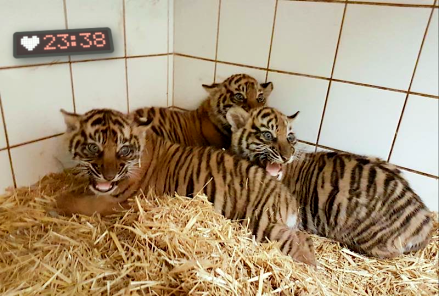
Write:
23,38
